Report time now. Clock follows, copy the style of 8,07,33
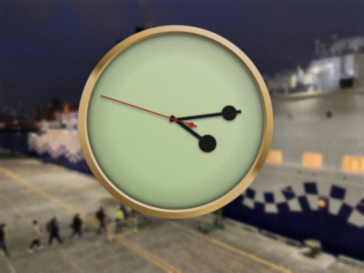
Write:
4,13,48
